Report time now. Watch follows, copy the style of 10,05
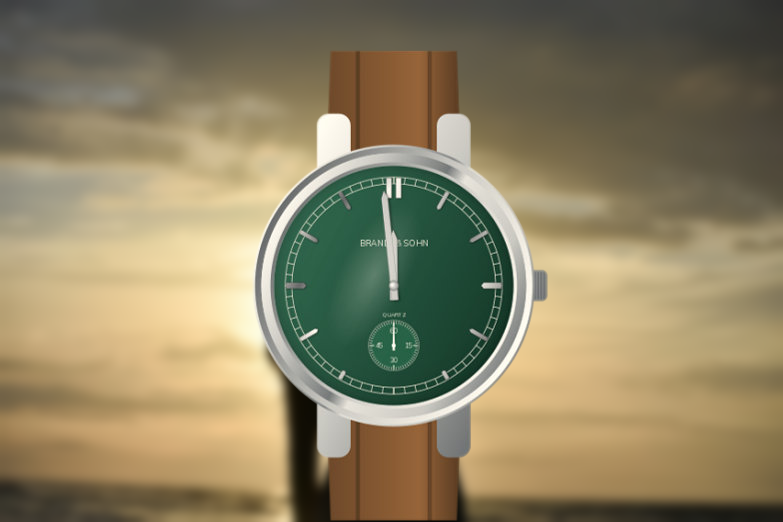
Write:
11,59
